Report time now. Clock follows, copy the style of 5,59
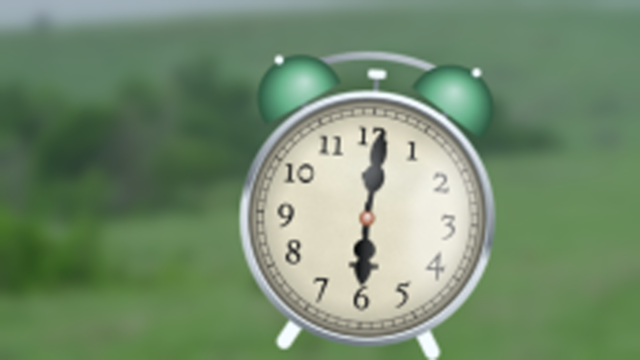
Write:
6,01
